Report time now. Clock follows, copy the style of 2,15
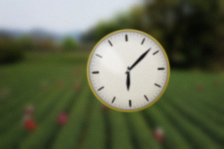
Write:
6,08
